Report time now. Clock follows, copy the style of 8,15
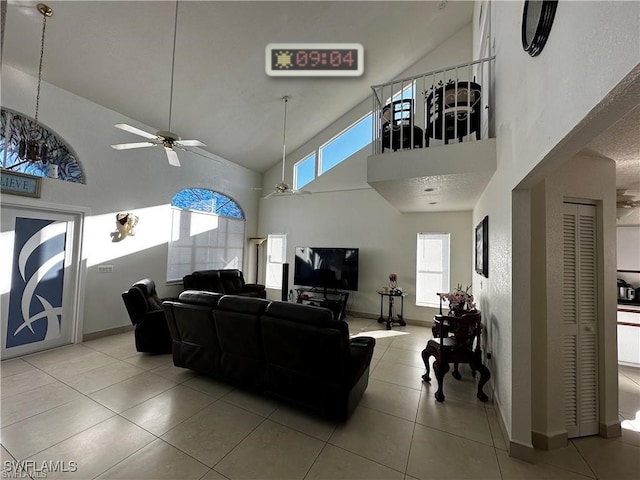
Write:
9,04
